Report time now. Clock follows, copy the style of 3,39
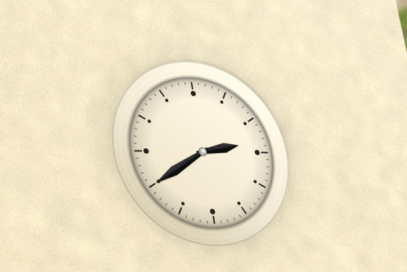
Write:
2,40
